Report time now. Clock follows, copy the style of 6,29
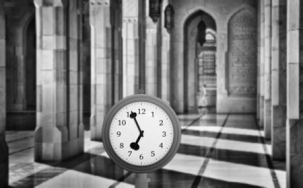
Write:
6,56
